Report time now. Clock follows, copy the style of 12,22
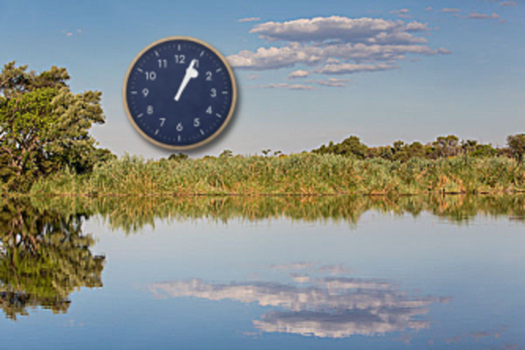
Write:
1,04
